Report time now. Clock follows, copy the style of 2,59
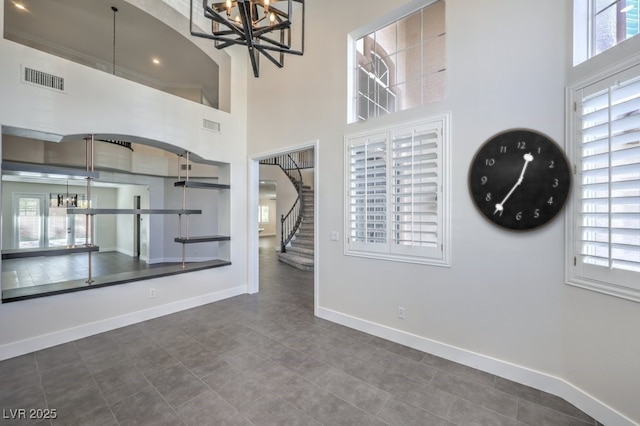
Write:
12,36
